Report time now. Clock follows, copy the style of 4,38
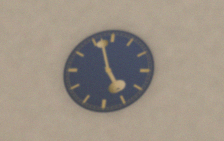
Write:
4,57
